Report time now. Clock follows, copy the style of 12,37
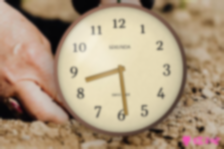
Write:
8,29
